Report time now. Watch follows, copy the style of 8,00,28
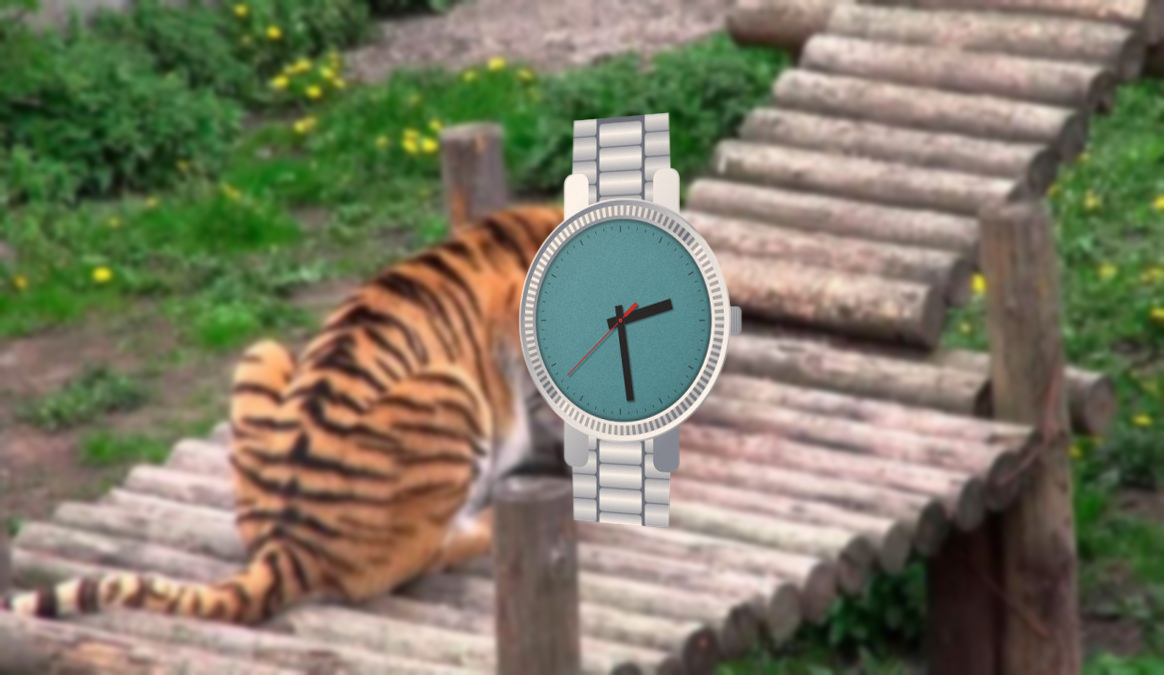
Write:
2,28,38
